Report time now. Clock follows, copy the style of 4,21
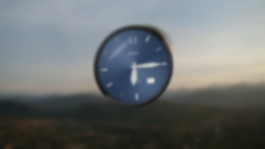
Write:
6,15
